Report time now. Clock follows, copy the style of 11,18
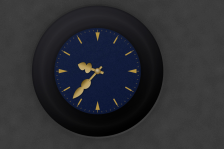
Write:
9,37
